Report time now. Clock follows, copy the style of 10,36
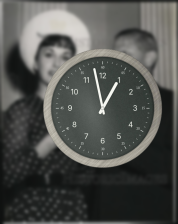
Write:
12,58
